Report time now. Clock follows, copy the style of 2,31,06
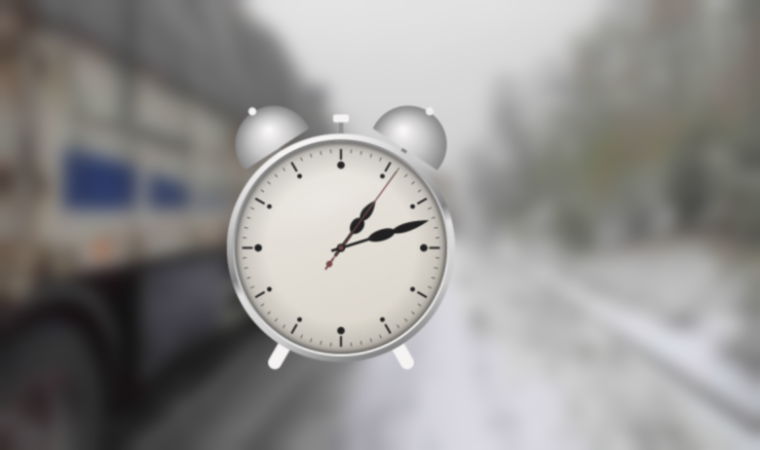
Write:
1,12,06
